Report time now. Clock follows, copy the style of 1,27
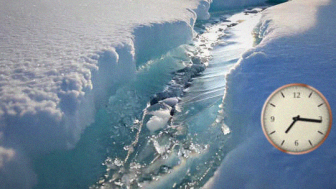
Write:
7,16
